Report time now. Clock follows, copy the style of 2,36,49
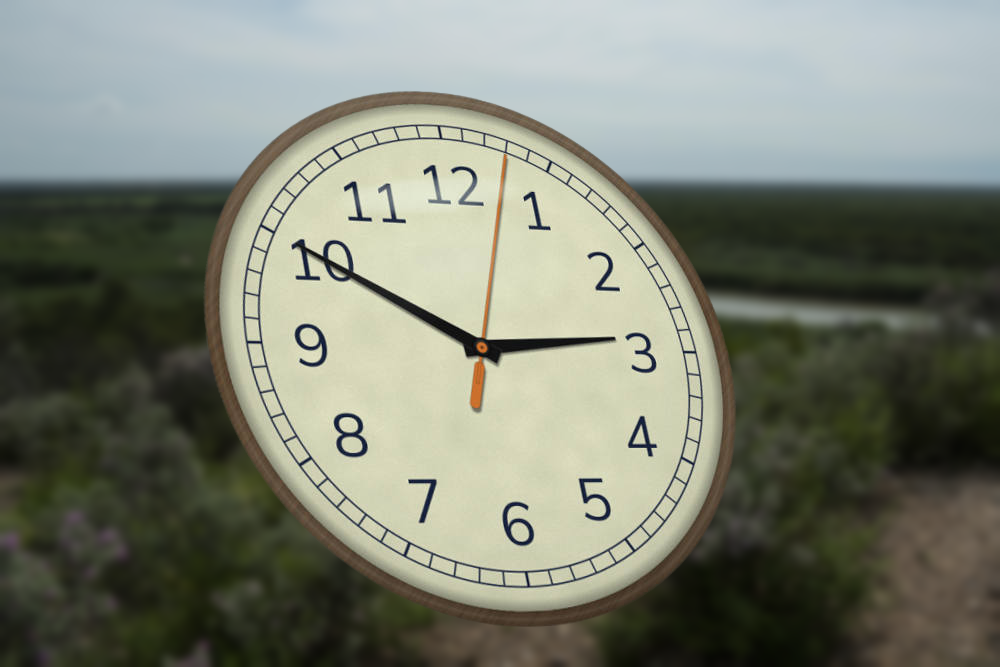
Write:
2,50,03
